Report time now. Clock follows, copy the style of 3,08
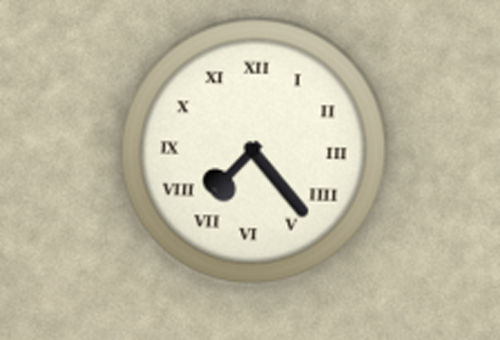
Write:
7,23
